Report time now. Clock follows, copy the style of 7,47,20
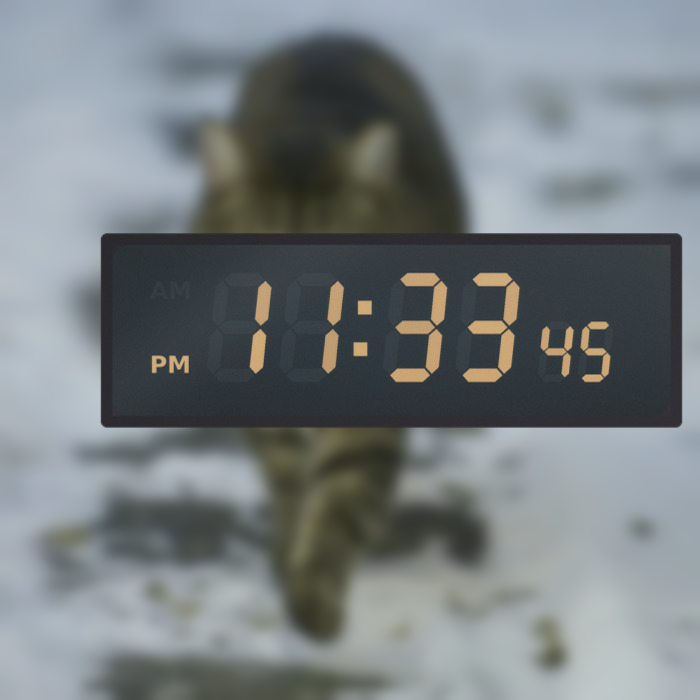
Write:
11,33,45
